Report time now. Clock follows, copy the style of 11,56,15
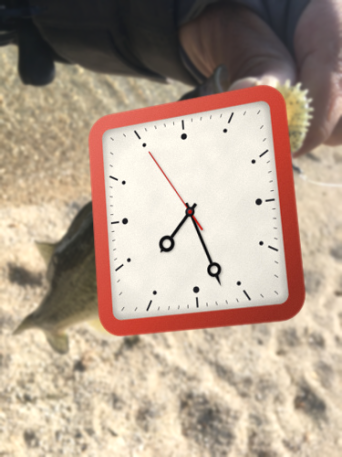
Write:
7,26,55
